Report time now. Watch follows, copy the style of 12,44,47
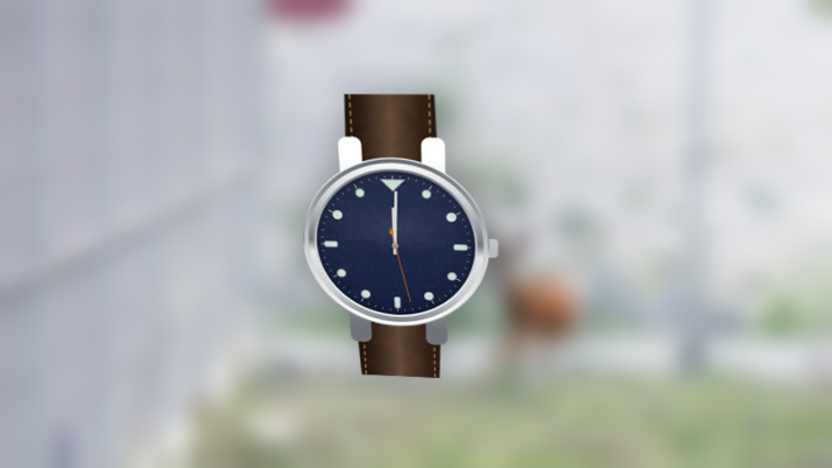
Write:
12,00,28
